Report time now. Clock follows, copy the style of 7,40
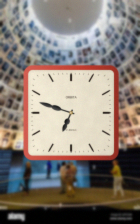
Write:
6,48
